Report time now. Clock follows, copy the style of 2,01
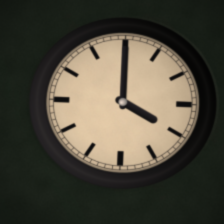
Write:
4,00
